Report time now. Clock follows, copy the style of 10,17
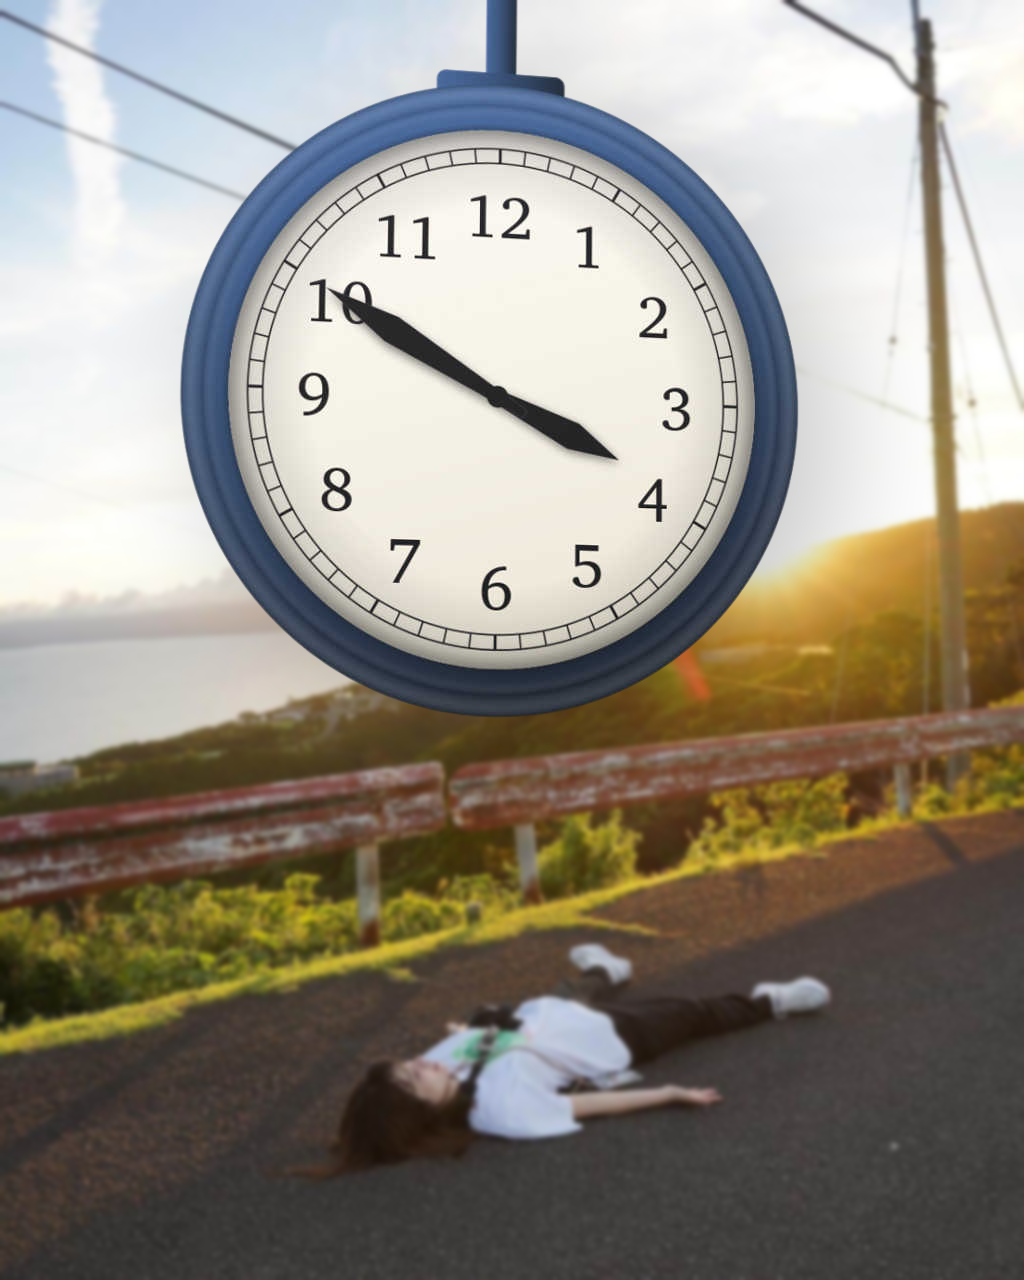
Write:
3,50
